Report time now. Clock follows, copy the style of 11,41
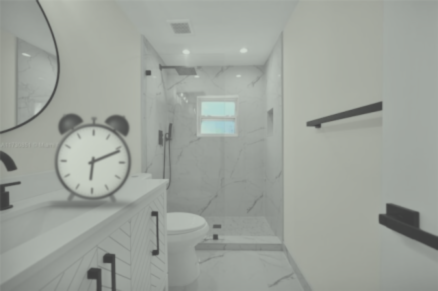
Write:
6,11
